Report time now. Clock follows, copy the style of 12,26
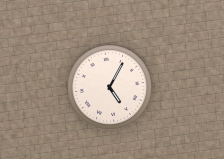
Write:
5,06
